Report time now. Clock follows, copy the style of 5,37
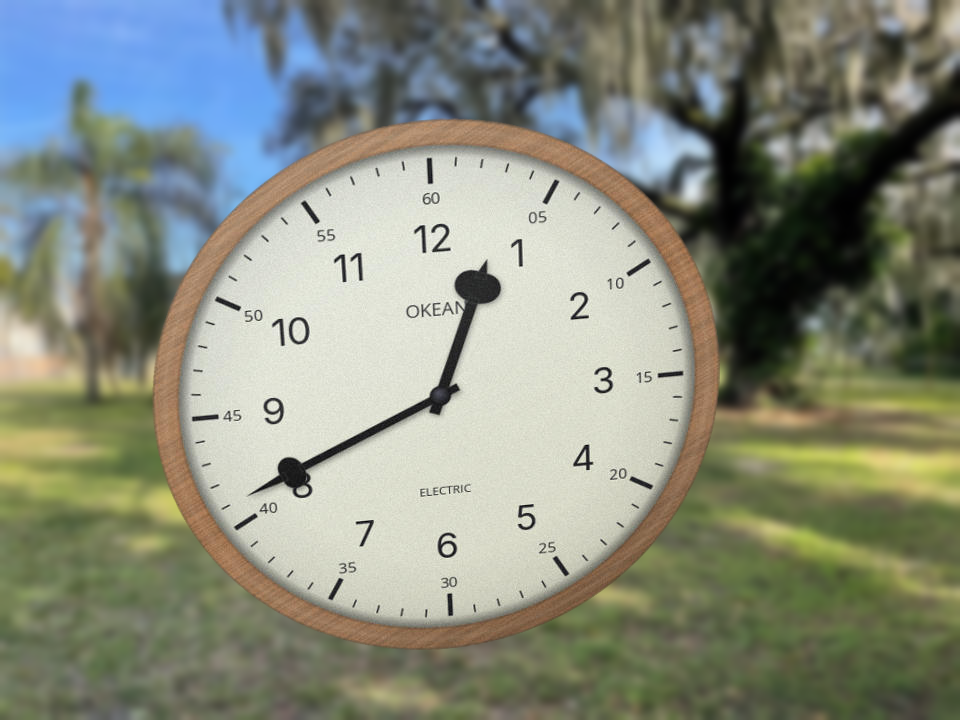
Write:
12,41
